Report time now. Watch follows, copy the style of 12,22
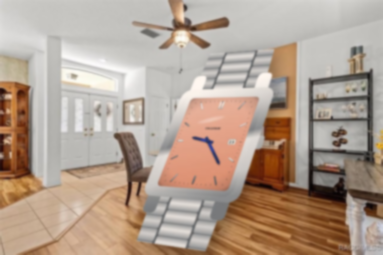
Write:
9,23
